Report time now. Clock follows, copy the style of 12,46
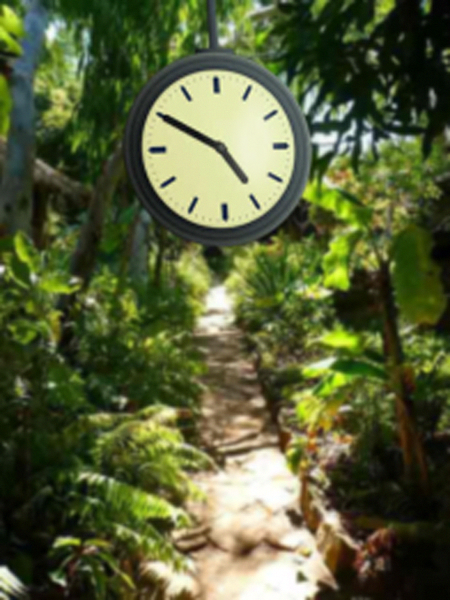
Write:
4,50
